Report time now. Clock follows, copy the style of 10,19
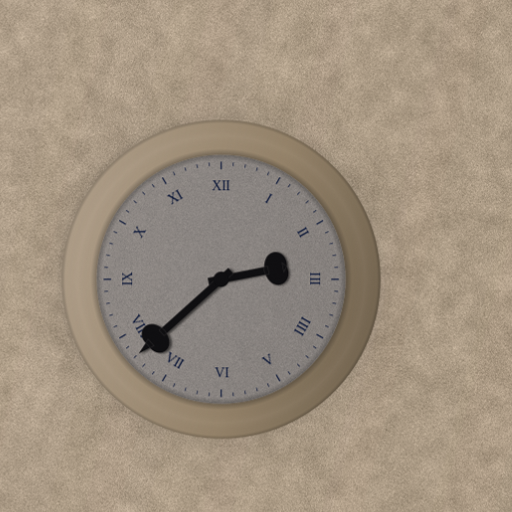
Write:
2,38
